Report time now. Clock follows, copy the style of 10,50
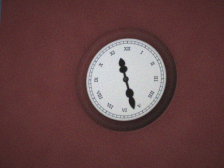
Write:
11,27
